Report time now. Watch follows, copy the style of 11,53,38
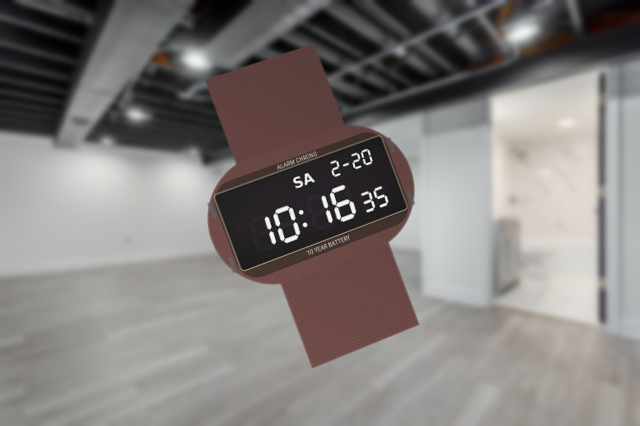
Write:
10,16,35
